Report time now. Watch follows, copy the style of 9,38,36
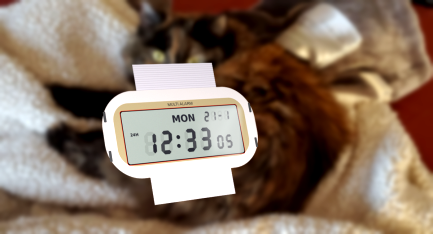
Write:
12,33,05
